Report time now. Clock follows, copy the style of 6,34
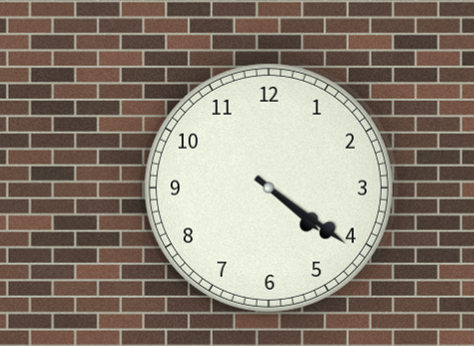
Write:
4,21
